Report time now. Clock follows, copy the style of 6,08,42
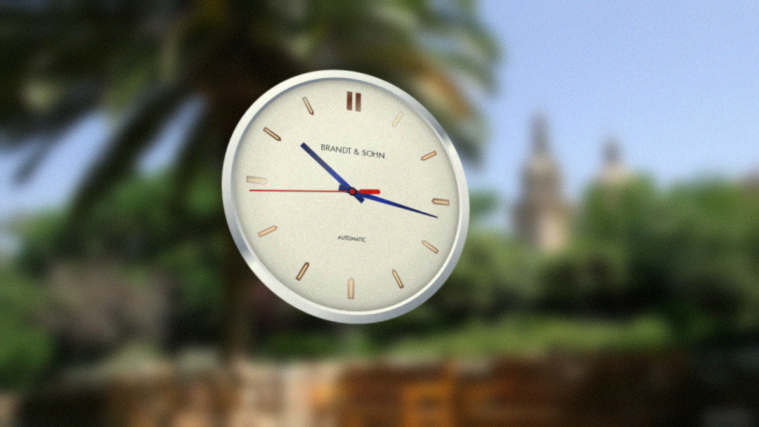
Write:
10,16,44
